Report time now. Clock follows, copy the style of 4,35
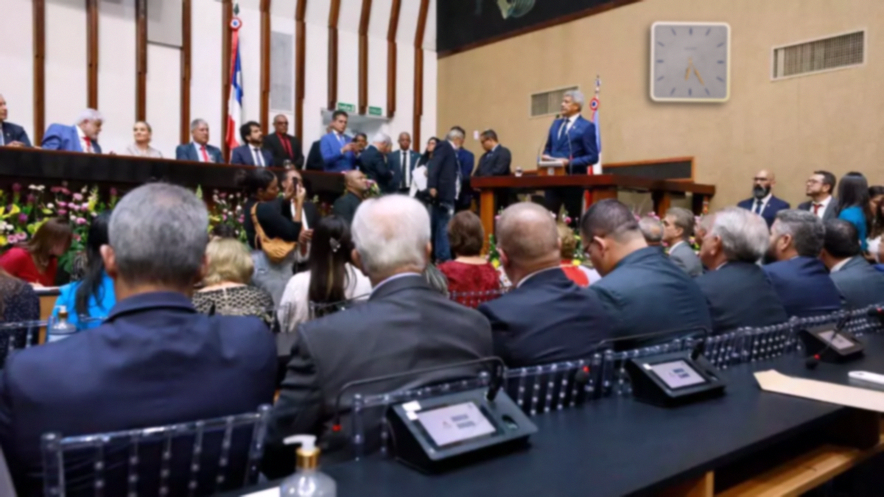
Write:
6,25
